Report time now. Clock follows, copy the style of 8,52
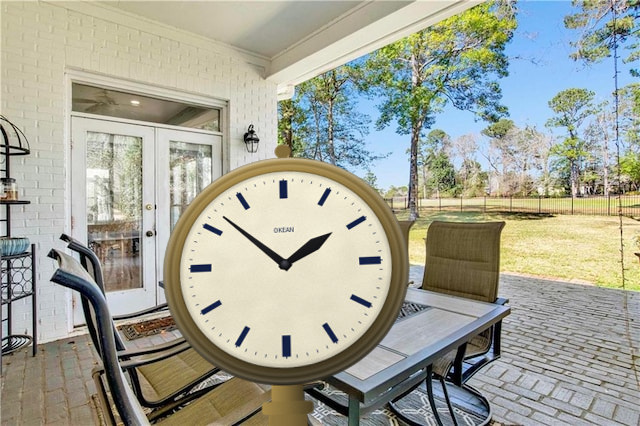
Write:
1,52
